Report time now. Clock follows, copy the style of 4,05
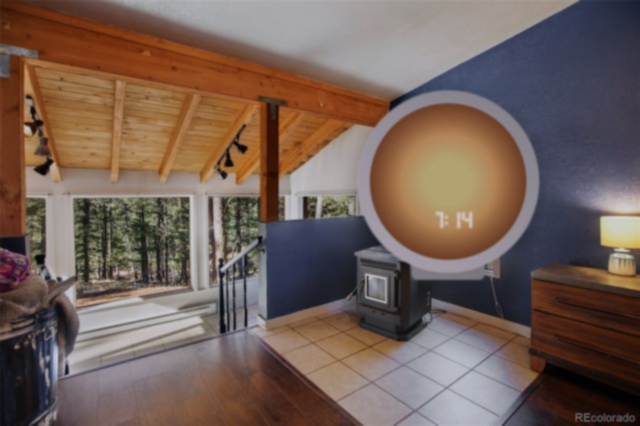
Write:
7,14
